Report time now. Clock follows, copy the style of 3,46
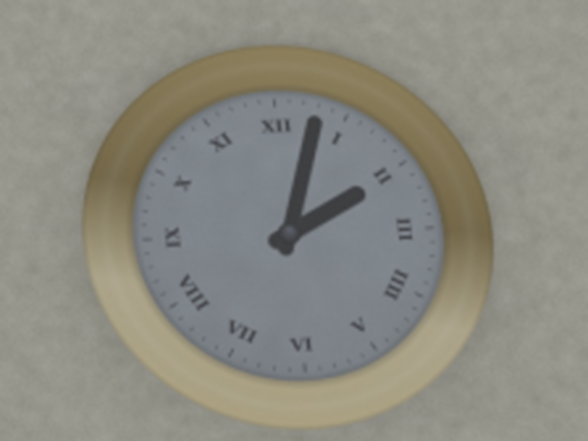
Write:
2,03
